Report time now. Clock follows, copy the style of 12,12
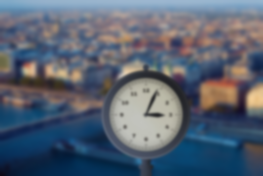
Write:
3,04
